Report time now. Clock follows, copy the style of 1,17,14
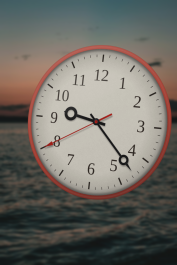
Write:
9,22,40
